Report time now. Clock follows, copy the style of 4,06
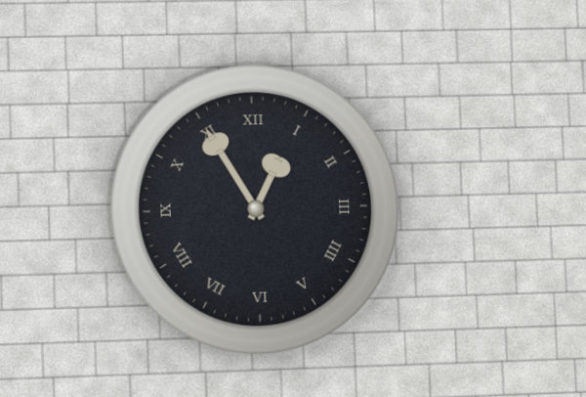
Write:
12,55
